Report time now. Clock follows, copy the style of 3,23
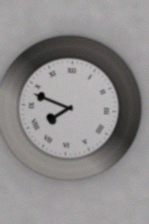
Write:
7,48
